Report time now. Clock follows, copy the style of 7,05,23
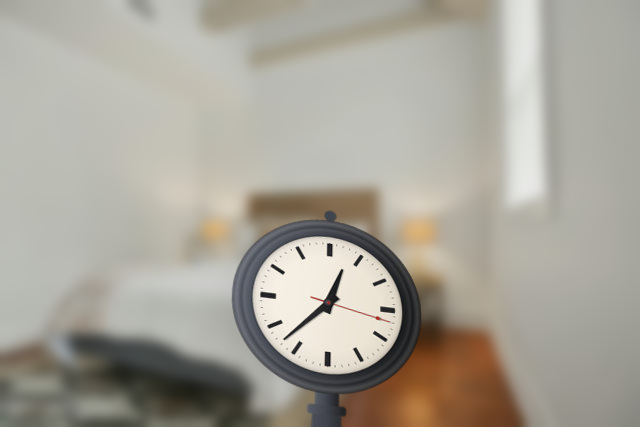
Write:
12,37,17
